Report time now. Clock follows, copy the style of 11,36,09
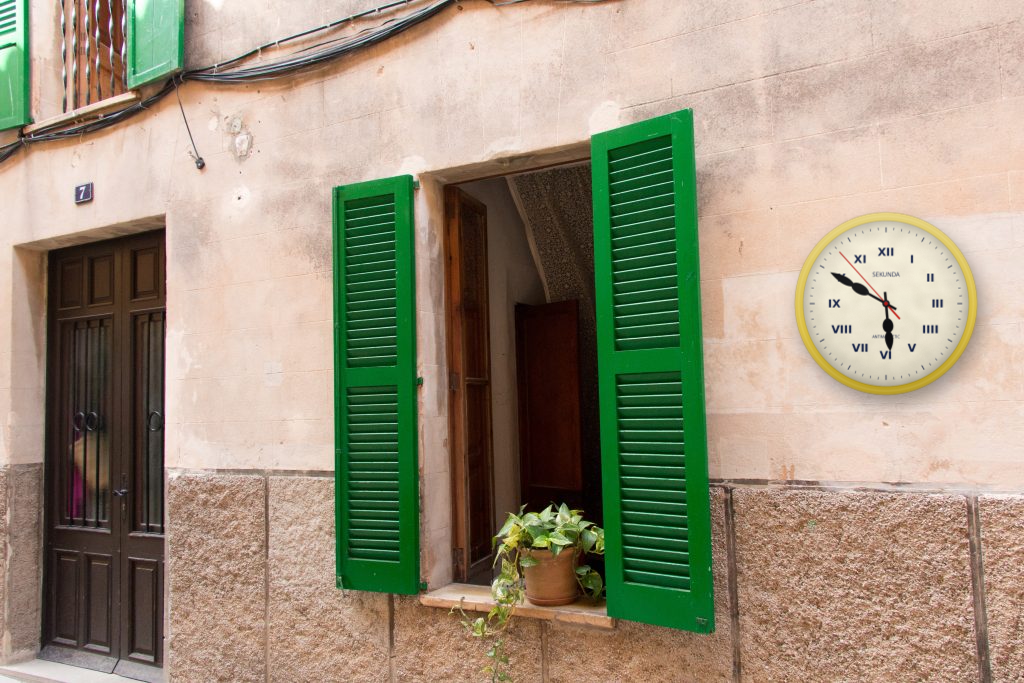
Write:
5,49,53
